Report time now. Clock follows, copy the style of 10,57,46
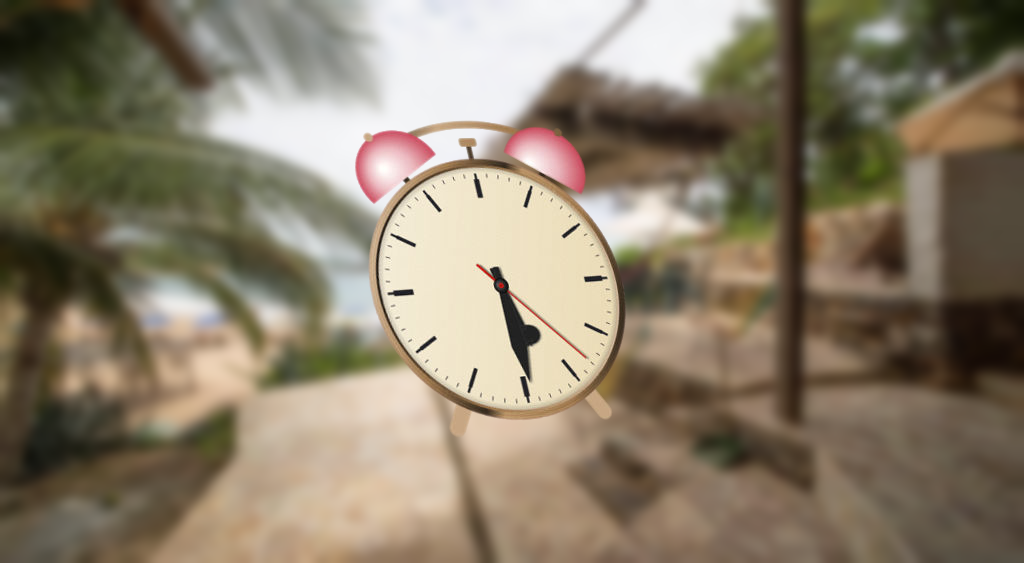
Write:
5,29,23
